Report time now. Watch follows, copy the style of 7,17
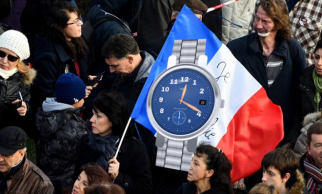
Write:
12,19
